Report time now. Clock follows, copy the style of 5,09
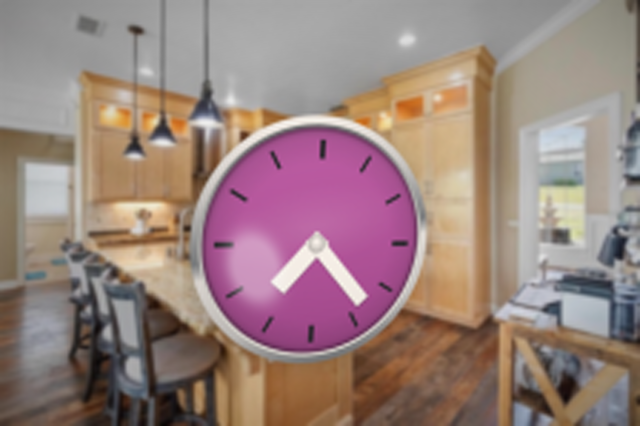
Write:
7,23
